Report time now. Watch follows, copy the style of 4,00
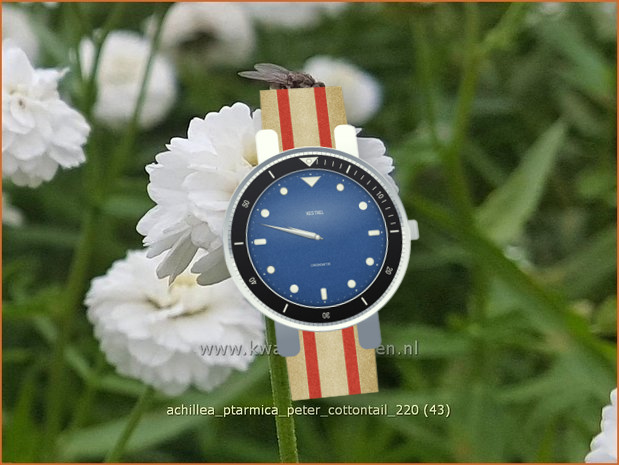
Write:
9,48
